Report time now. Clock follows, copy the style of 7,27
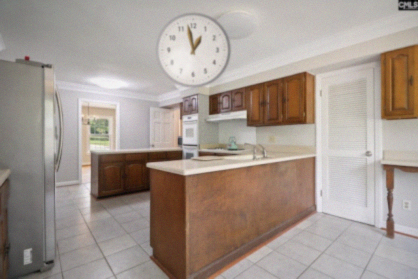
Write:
12,58
